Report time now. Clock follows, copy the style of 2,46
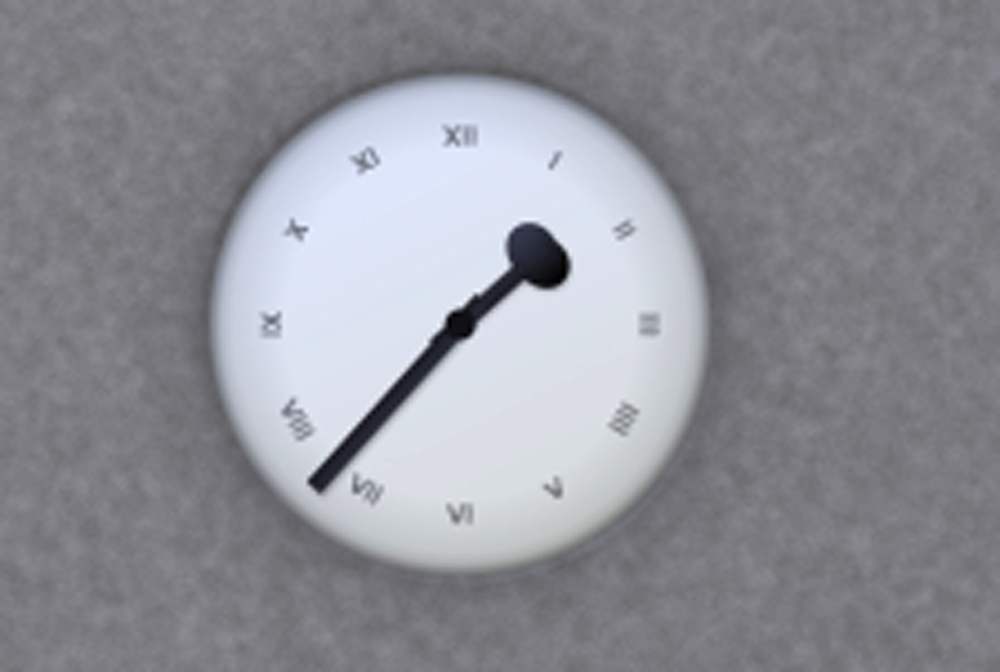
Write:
1,37
